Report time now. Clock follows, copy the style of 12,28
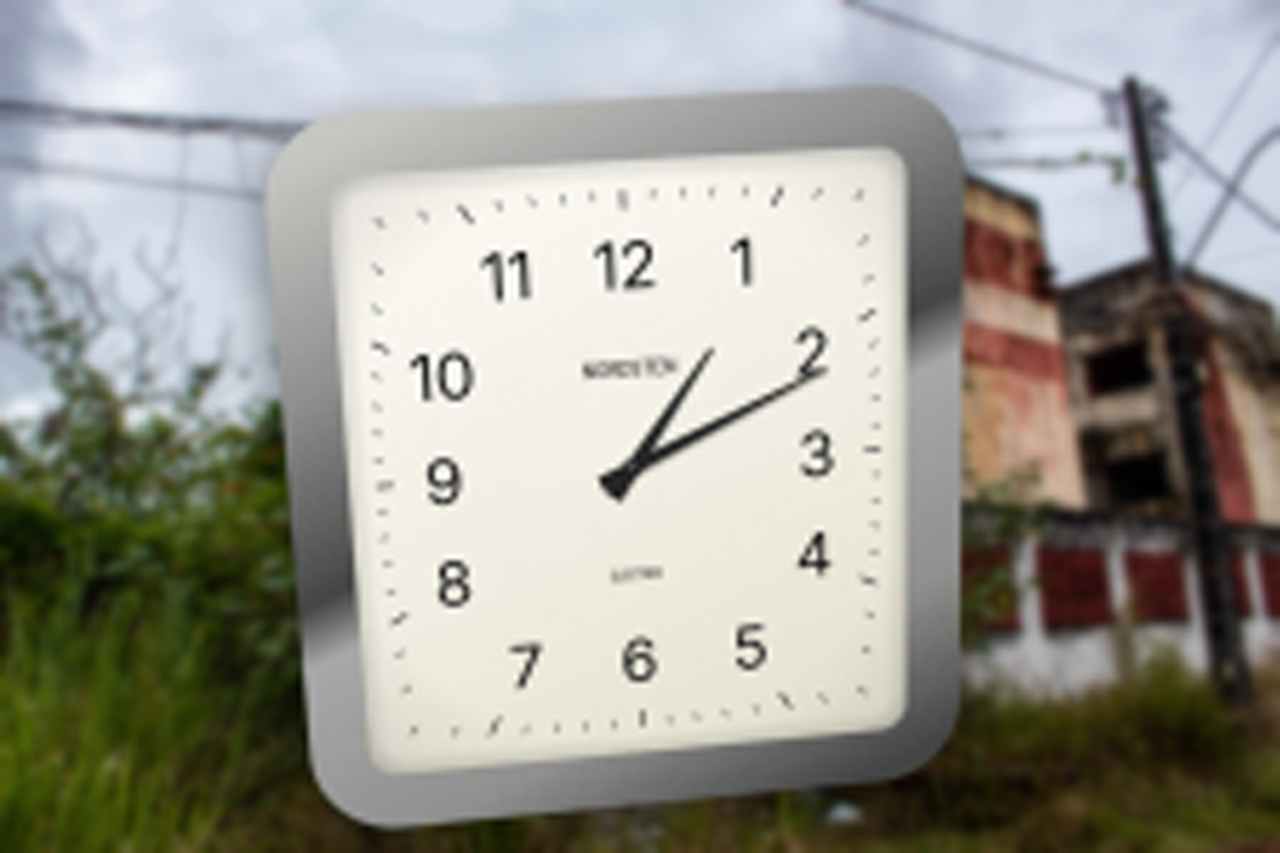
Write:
1,11
